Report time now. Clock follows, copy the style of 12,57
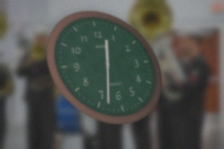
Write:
12,33
